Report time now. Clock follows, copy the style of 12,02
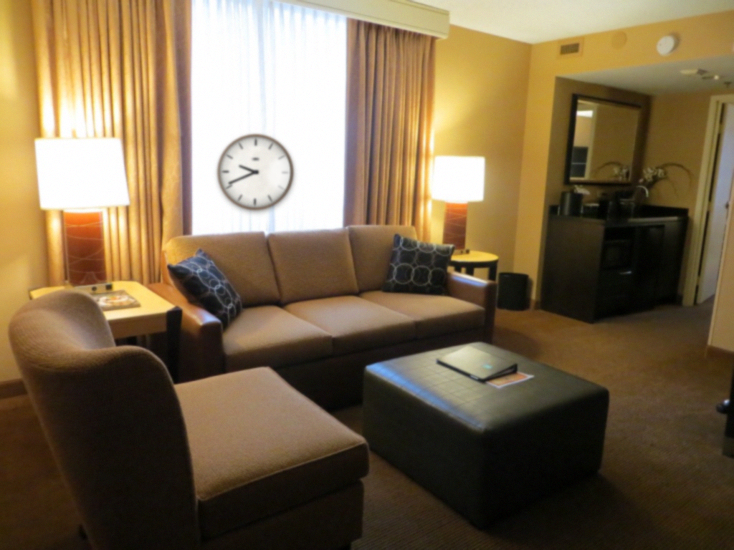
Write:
9,41
